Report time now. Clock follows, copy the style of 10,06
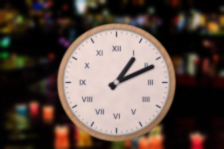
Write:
1,11
